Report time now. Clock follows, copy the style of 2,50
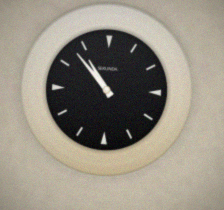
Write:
10,53
